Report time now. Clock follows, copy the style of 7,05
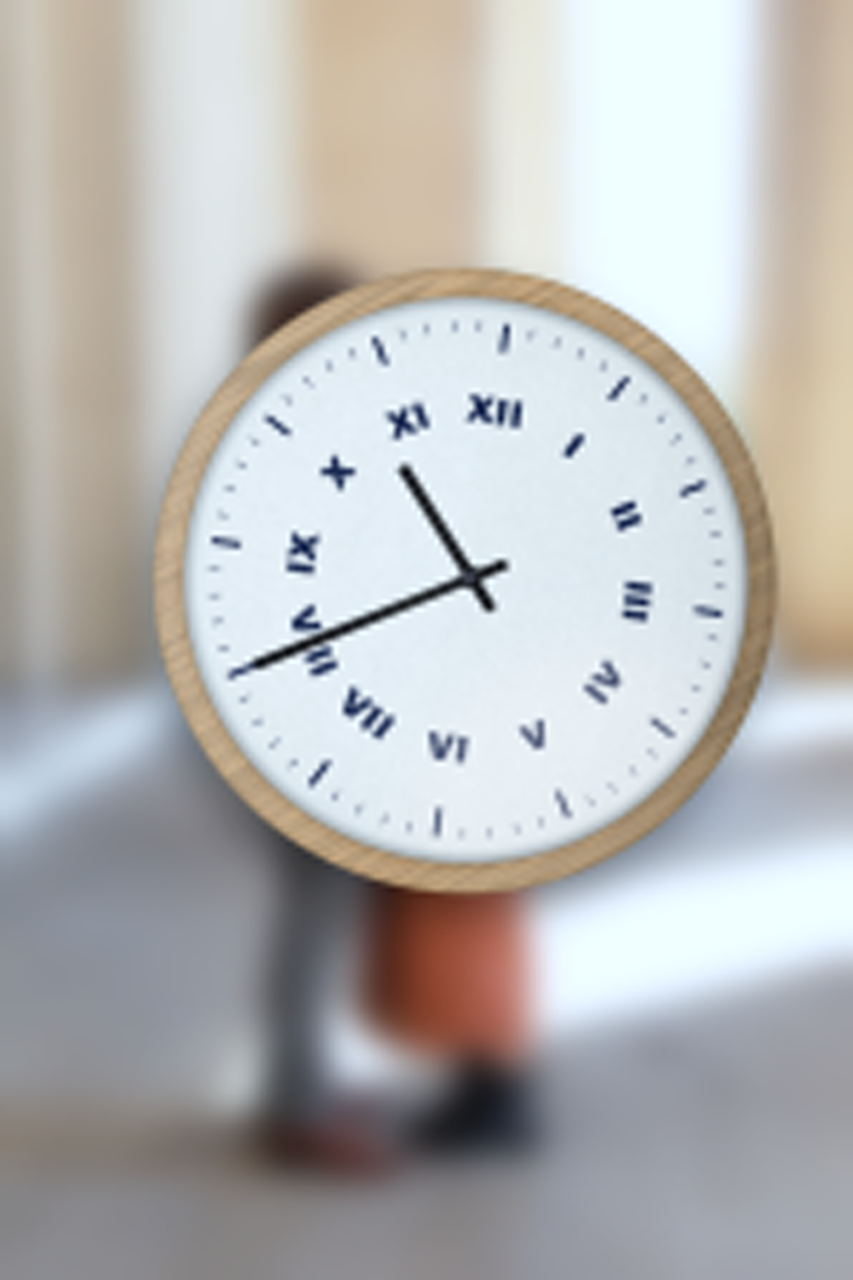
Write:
10,40
